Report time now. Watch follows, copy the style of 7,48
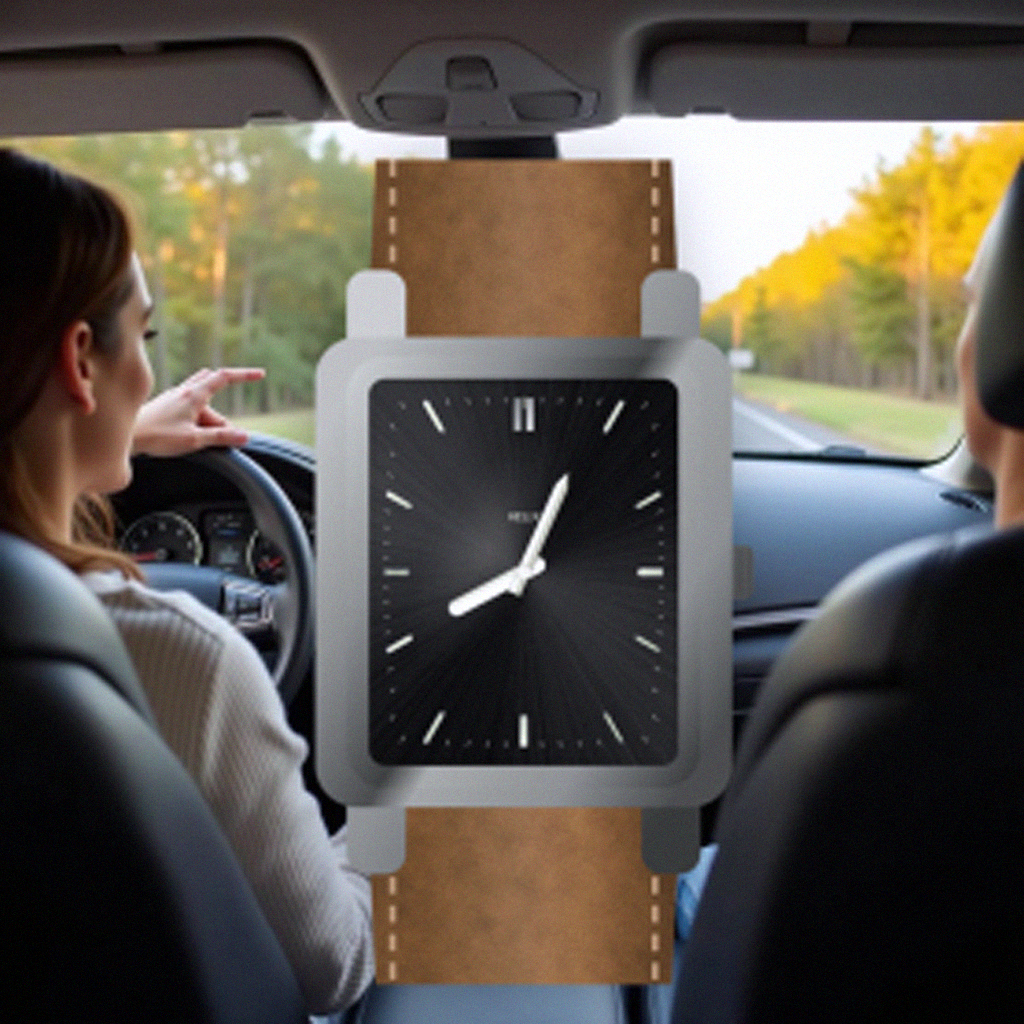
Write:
8,04
